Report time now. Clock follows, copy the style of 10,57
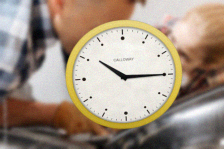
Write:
10,15
